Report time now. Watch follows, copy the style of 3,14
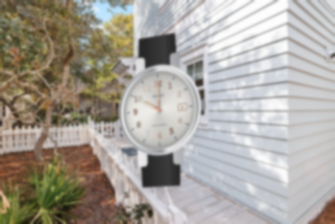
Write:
10,00
